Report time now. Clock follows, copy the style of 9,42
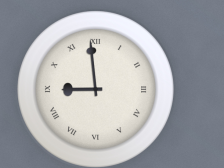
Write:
8,59
